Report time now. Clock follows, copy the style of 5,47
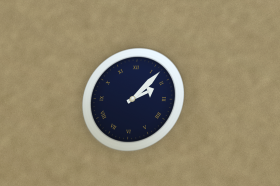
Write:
2,07
